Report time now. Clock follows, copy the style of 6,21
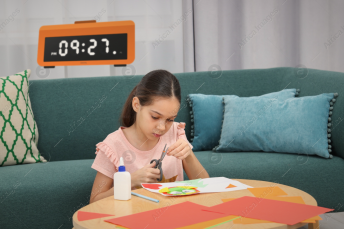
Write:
9,27
